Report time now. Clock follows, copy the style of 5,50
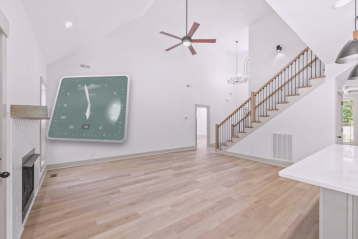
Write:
5,57
